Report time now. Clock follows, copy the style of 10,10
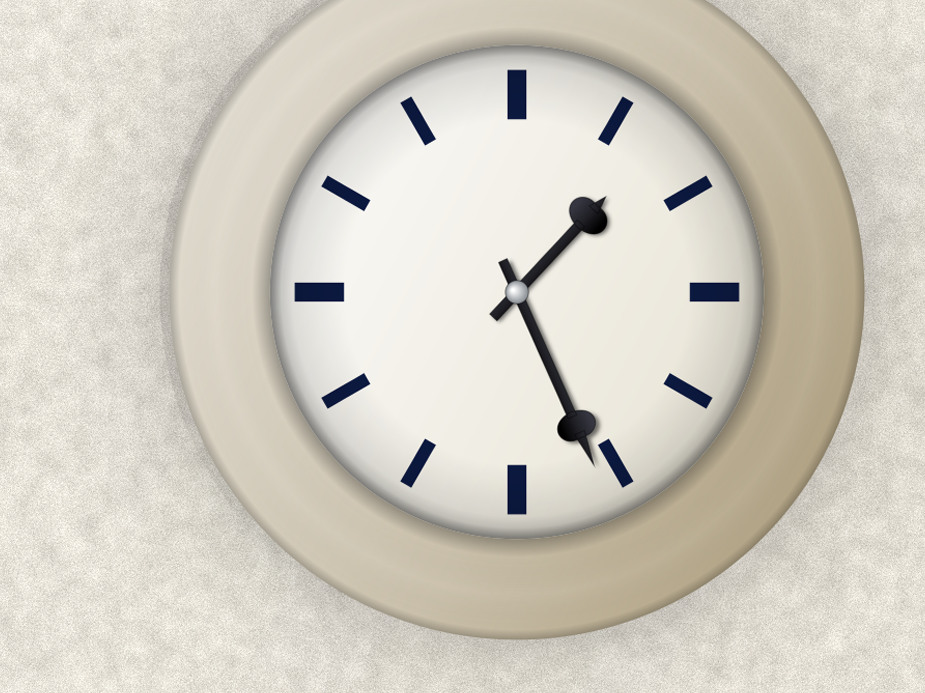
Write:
1,26
